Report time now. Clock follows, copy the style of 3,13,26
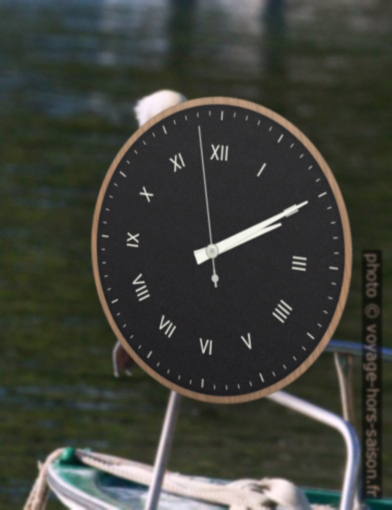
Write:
2,09,58
